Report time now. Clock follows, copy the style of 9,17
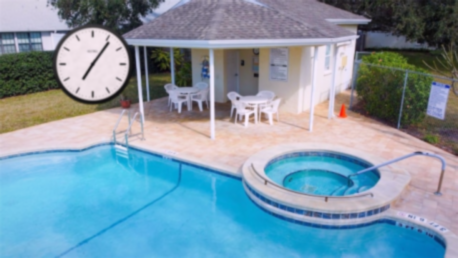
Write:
7,06
